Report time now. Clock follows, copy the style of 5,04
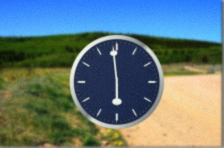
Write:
5,59
